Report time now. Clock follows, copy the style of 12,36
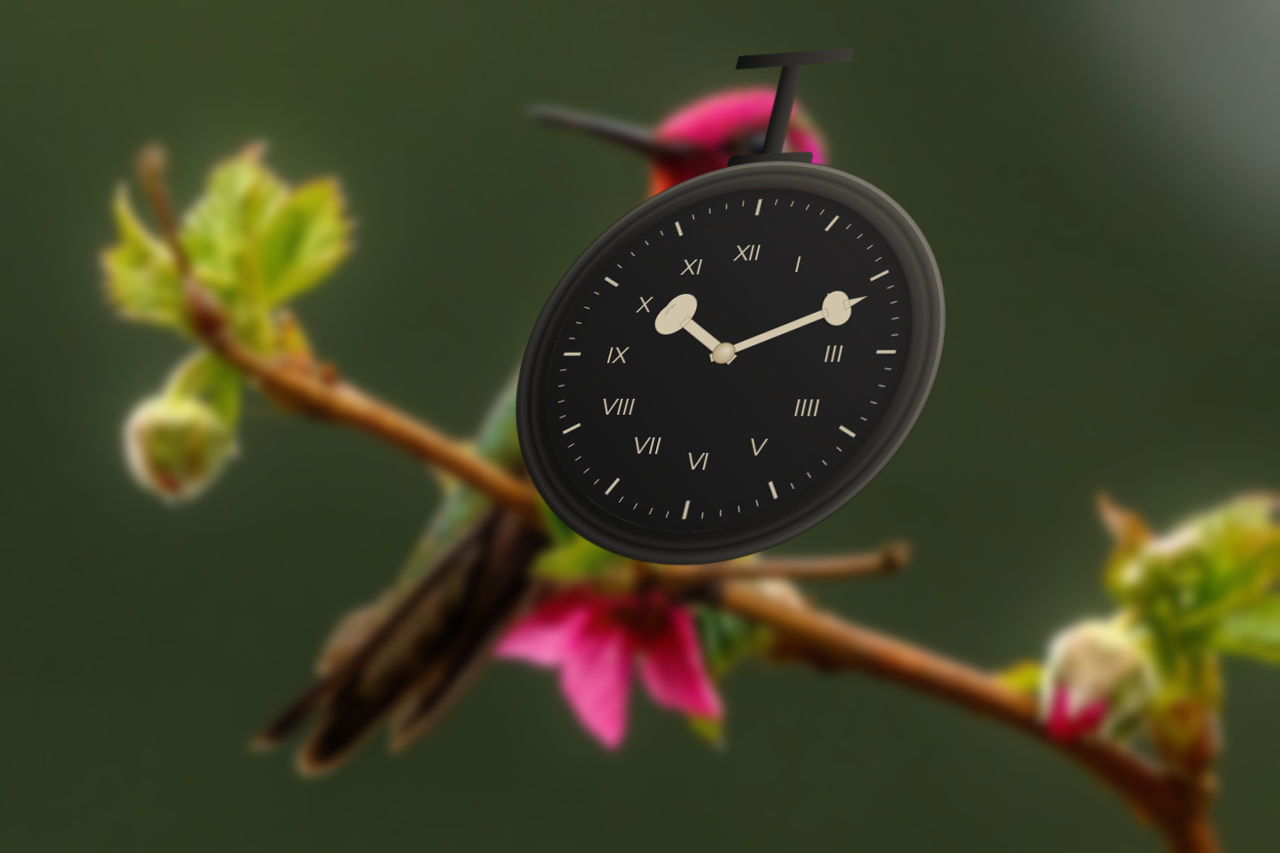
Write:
10,11
